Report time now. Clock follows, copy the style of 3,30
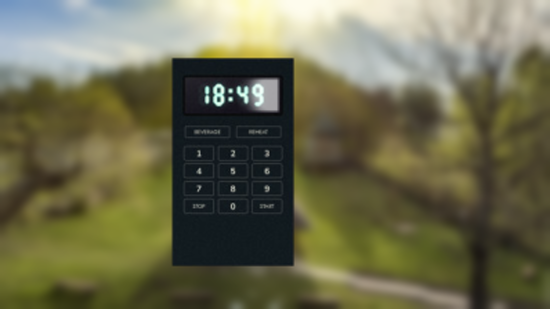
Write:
18,49
